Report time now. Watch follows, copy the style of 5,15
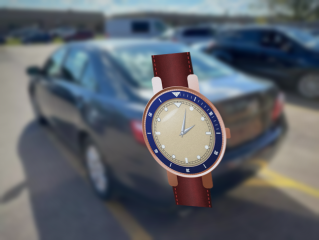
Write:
2,03
